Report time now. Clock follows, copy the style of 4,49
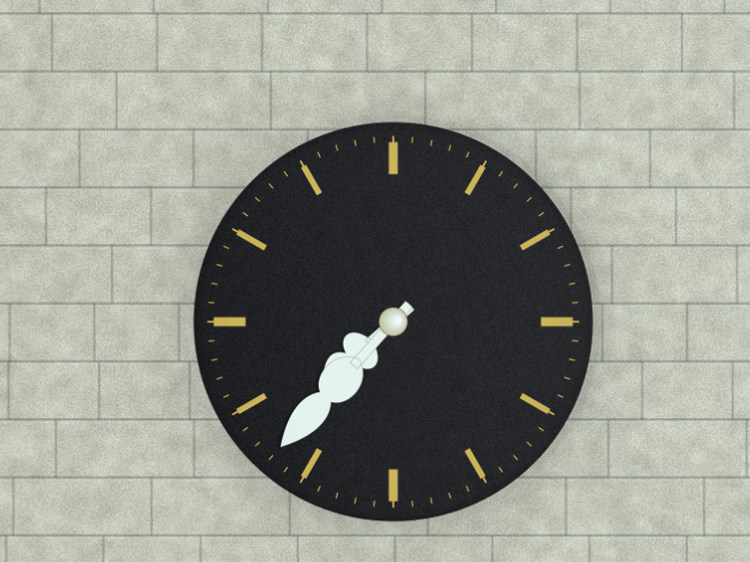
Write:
7,37
